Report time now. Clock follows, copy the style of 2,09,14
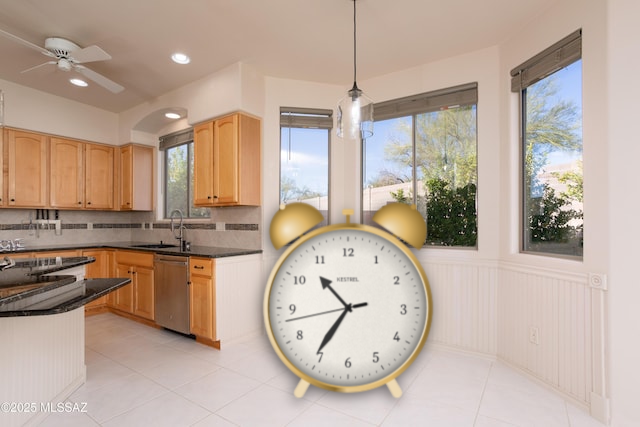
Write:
10,35,43
